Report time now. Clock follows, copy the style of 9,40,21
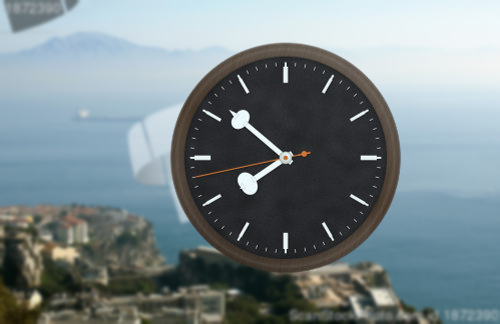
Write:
7,51,43
